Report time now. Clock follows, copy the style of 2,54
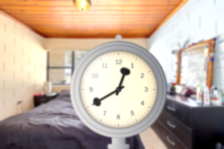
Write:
12,40
